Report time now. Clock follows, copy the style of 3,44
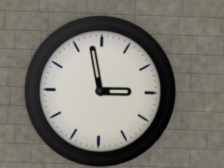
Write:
2,58
